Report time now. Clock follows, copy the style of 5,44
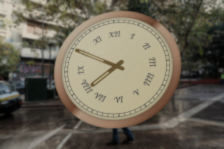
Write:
7,50
